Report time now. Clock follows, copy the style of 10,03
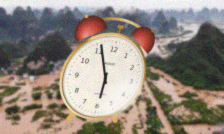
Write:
5,56
